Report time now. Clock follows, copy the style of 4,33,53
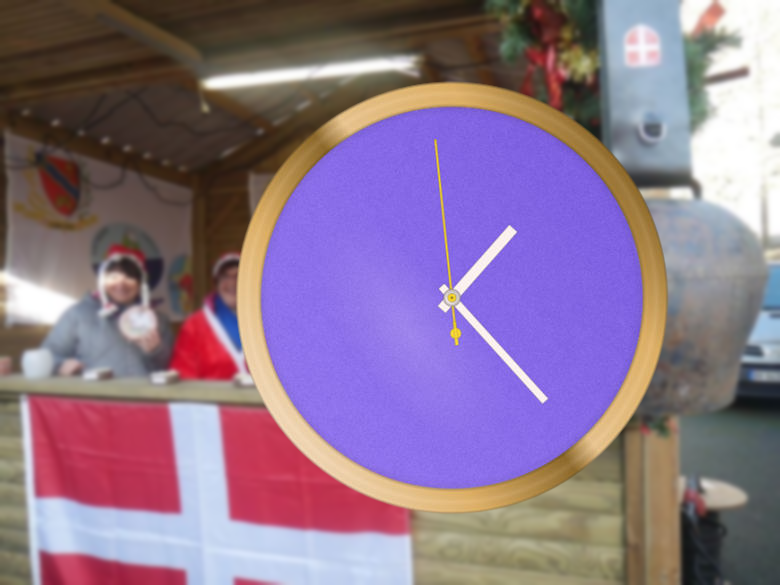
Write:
1,22,59
